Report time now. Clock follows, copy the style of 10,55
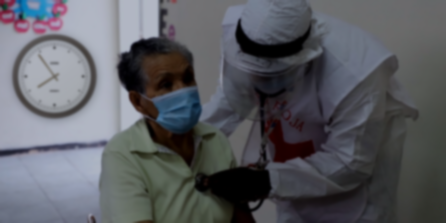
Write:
7,54
